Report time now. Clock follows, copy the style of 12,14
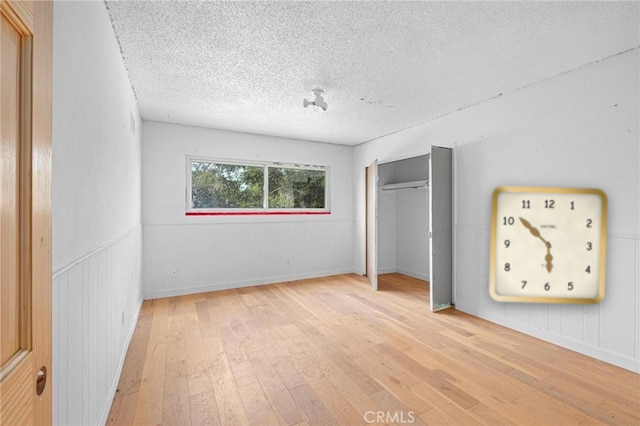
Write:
5,52
